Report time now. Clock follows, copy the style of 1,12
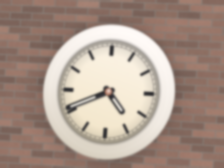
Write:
4,41
